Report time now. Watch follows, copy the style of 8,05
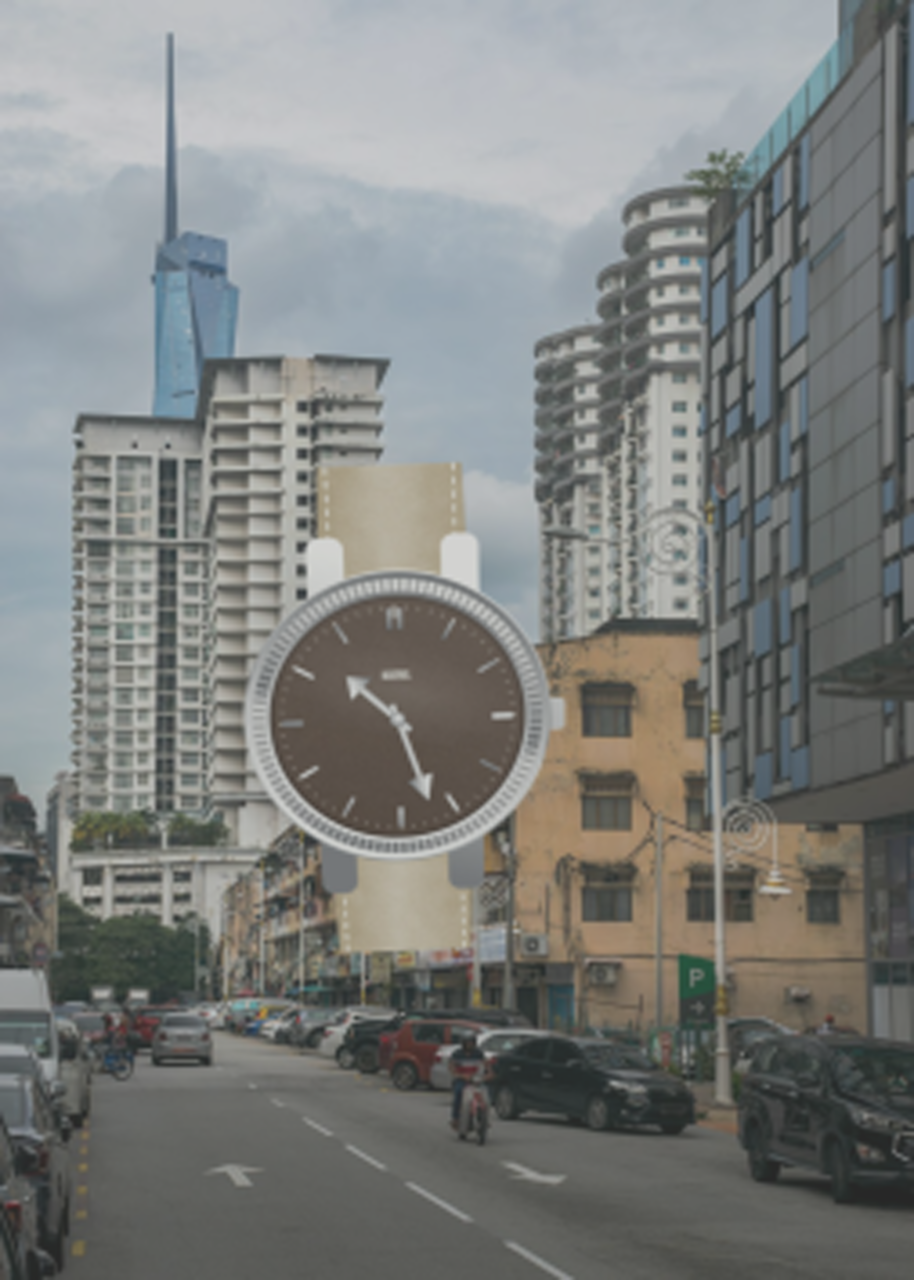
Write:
10,27
